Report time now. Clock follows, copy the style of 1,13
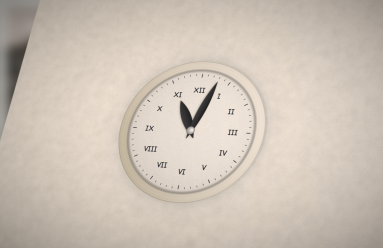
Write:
11,03
